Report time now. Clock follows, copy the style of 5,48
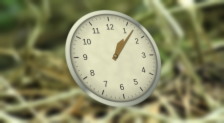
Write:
1,07
